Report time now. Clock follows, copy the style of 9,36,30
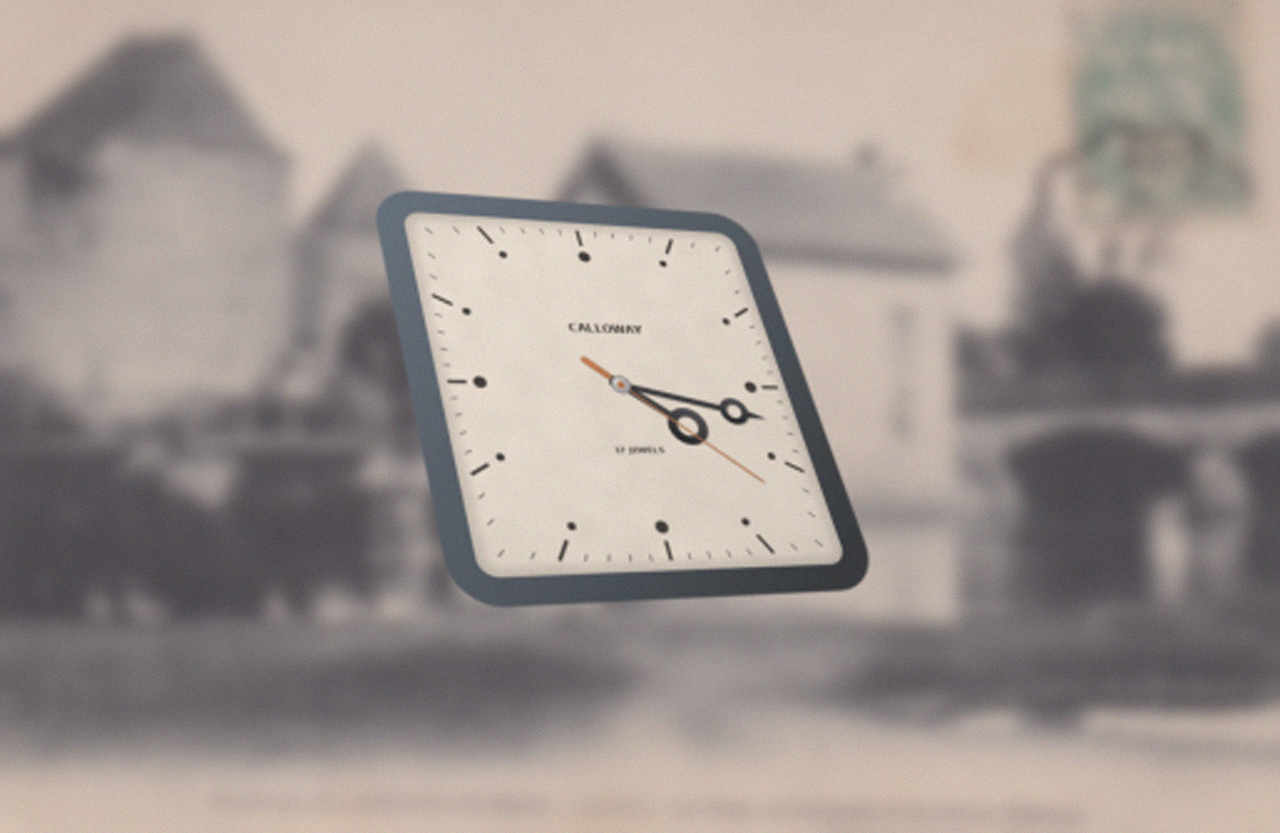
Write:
4,17,22
